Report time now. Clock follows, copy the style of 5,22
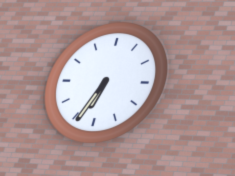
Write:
6,34
